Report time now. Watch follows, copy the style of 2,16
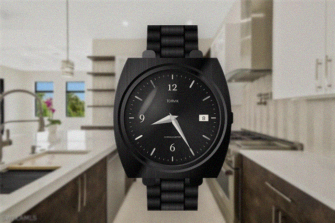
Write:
8,25
